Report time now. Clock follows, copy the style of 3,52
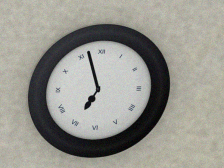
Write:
6,57
